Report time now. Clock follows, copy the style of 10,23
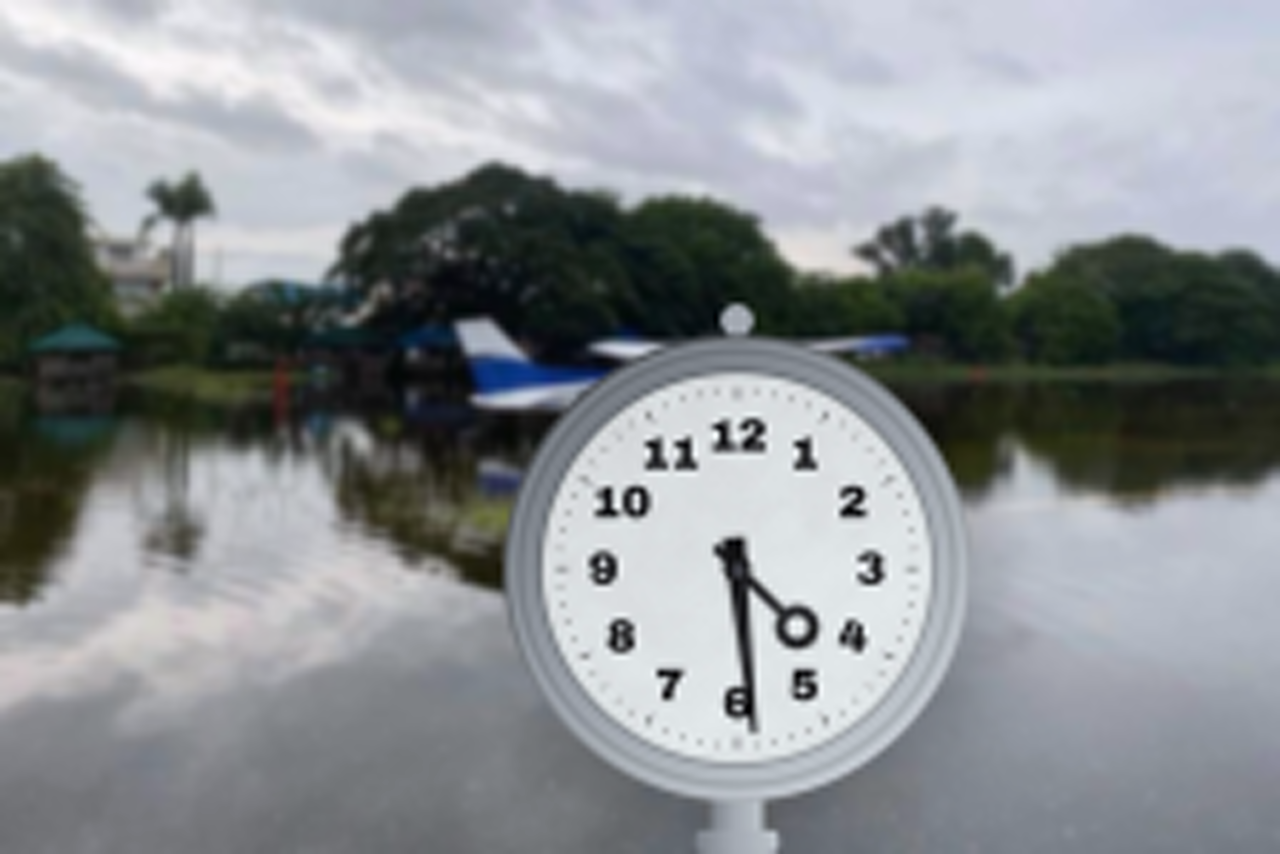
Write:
4,29
